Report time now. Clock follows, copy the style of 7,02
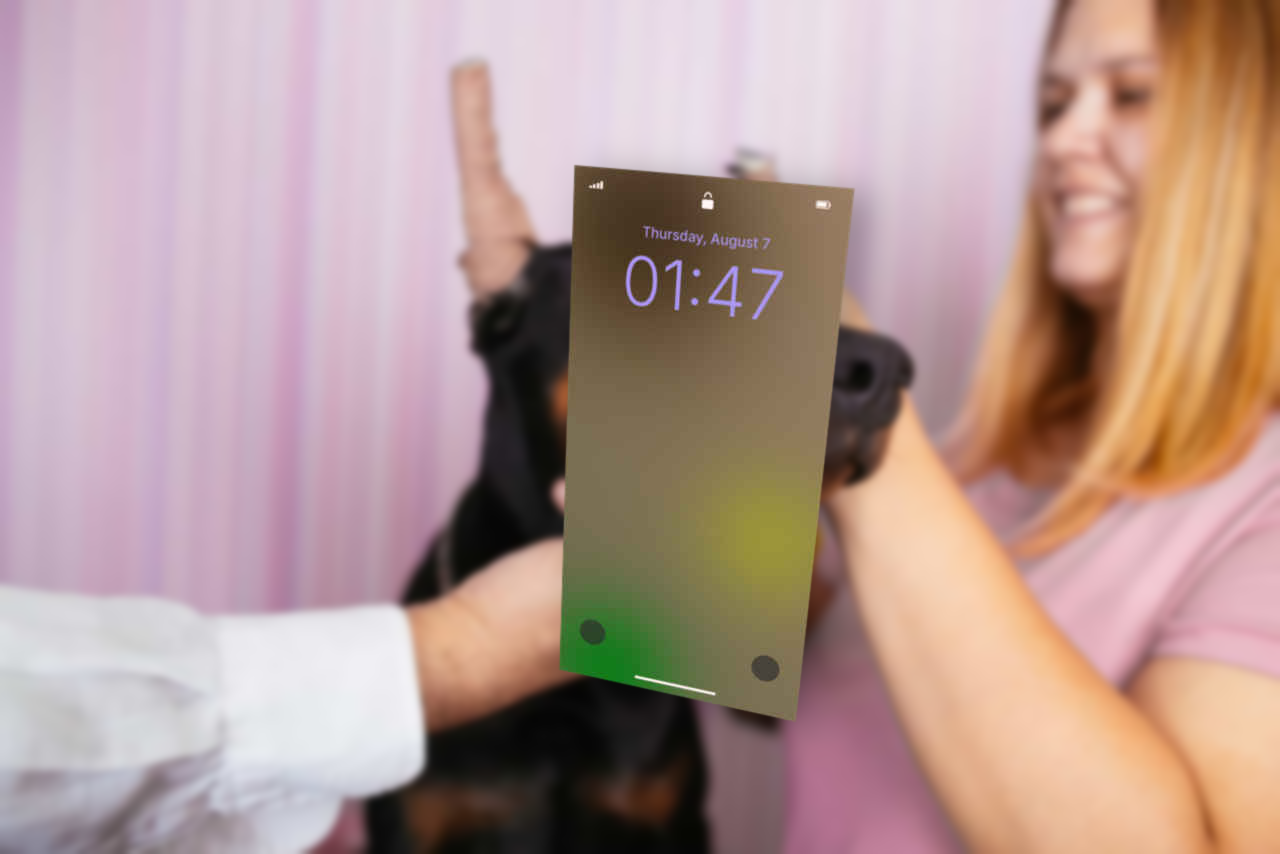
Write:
1,47
